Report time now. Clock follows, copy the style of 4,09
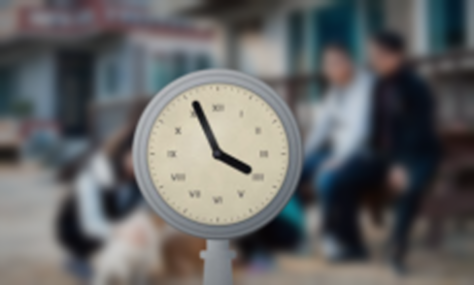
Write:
3,56
